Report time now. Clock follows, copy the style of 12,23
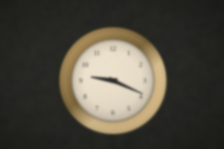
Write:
9,19
